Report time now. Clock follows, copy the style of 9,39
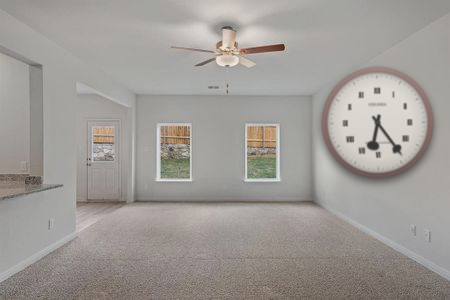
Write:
6,24
